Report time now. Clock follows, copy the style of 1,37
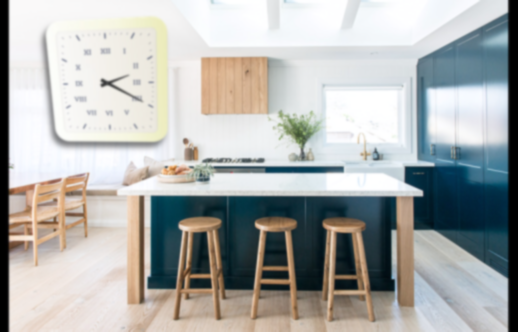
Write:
2,20
